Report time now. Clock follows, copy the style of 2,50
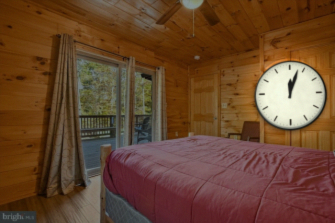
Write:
12,03
